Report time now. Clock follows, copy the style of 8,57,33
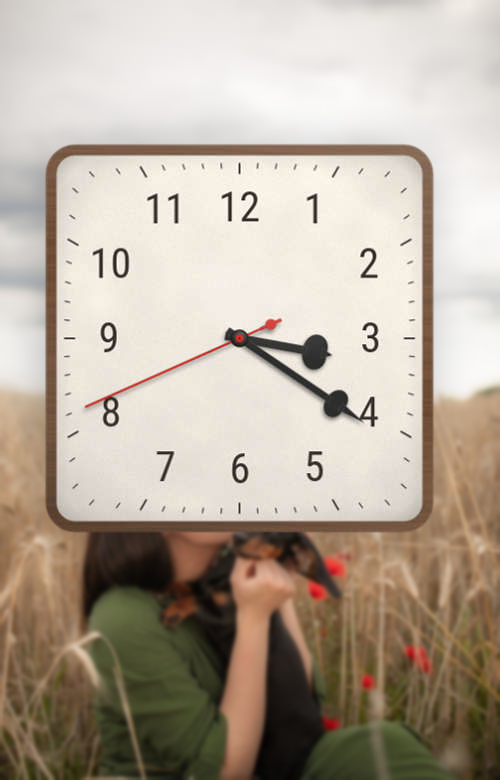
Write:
3,20,41
